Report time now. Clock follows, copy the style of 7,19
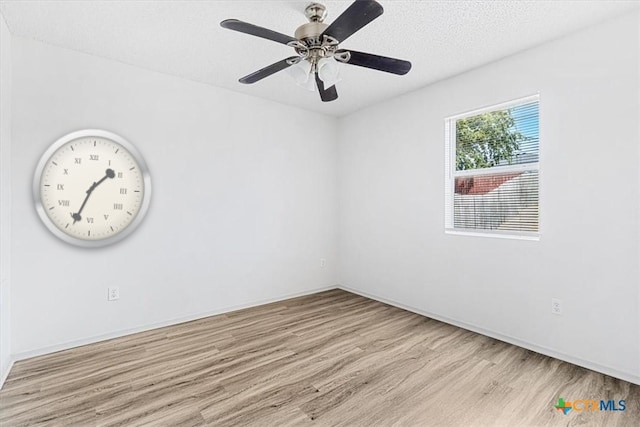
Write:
1,34
